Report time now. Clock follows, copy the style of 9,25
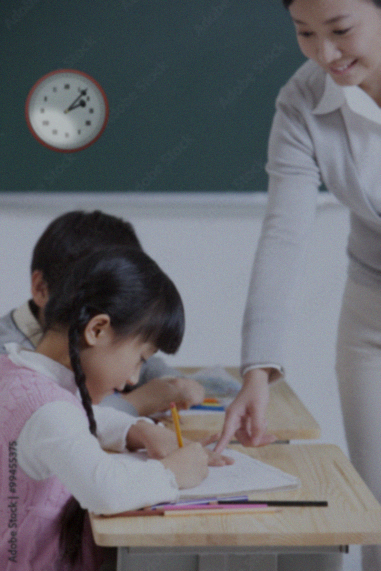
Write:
2,07
